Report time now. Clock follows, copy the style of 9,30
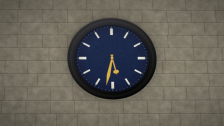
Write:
5,32
